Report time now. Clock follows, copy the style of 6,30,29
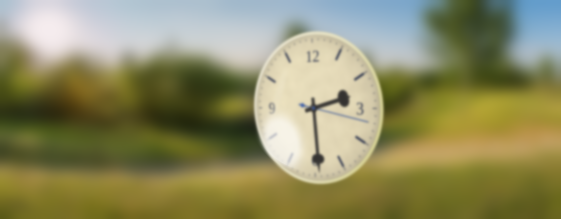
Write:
2,29,17
